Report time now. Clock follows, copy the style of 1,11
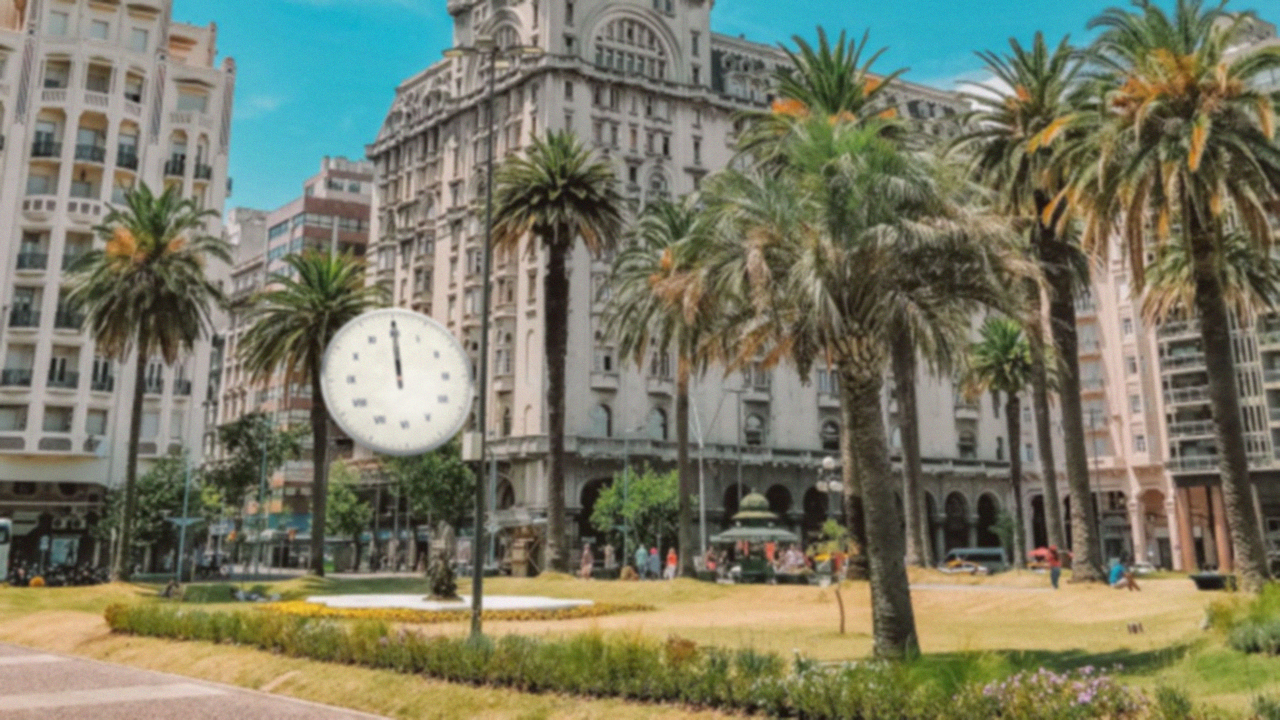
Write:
12,00
